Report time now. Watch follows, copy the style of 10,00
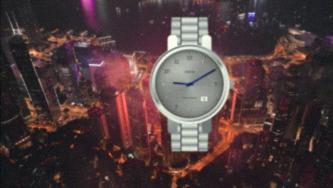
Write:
9,10
